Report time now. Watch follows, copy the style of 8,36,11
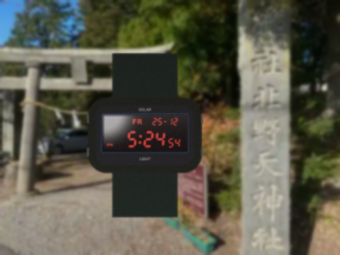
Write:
5,24,54
